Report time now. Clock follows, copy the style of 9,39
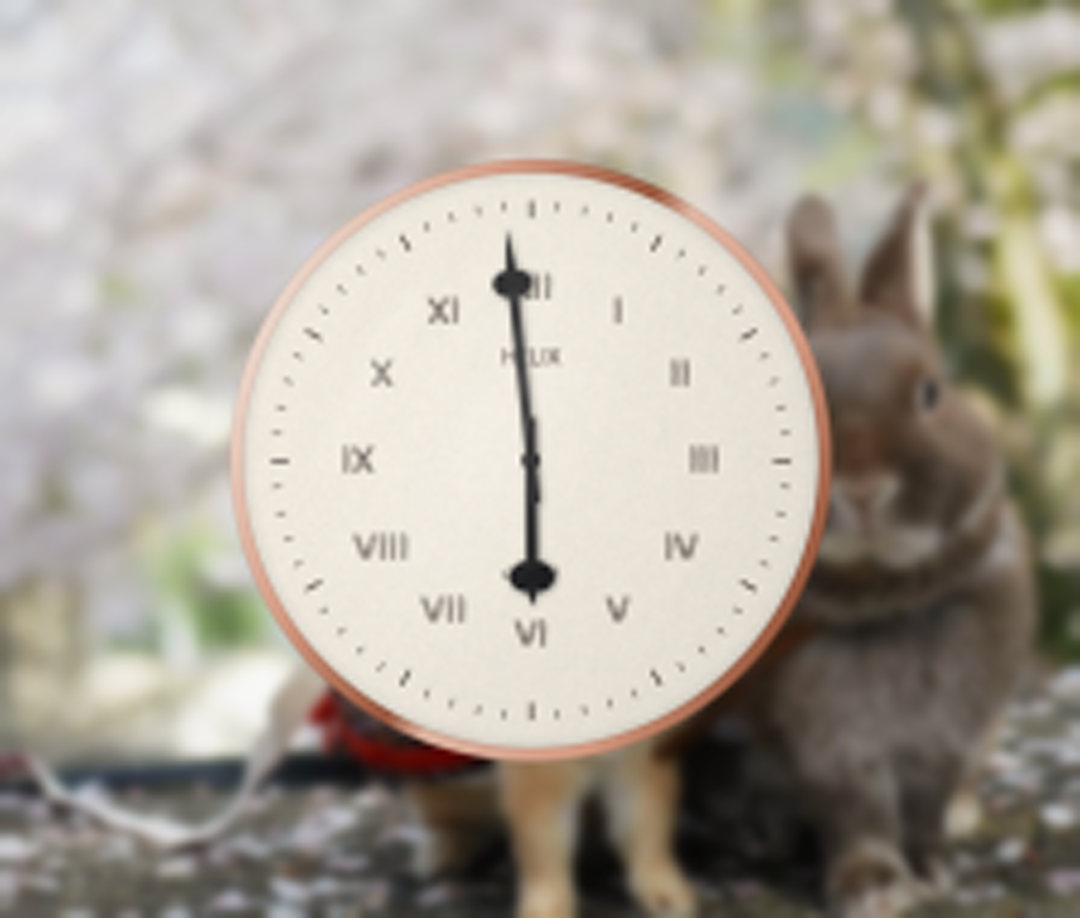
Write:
5,59
